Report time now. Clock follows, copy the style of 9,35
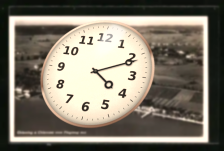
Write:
4,11
